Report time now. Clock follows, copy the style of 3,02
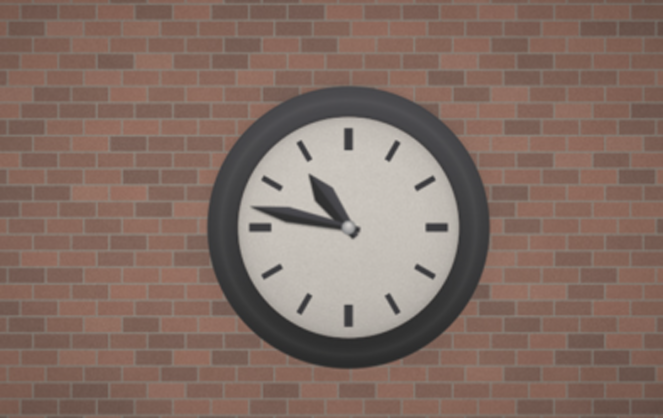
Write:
10,47
